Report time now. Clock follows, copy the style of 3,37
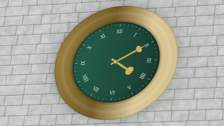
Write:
4,10
